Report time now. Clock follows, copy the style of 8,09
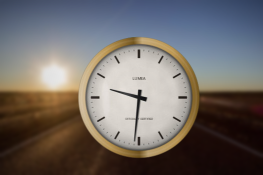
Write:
9,31
